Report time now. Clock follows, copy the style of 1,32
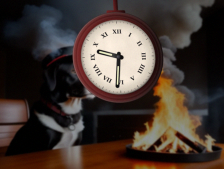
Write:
9,31
